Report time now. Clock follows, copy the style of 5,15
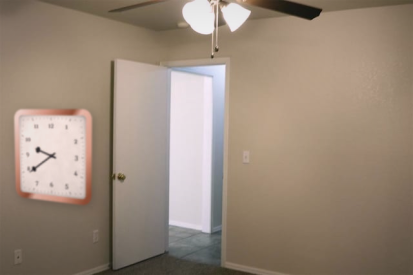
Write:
9,39
